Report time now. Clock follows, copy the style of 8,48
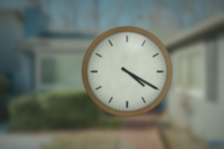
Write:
4,20
